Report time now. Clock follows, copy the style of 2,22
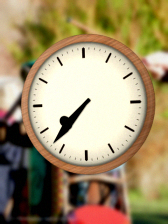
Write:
7,37
